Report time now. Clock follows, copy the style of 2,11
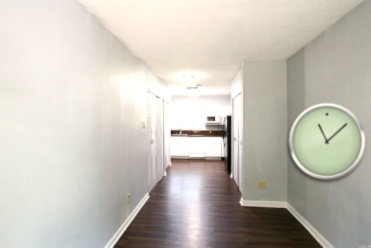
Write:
11,08
